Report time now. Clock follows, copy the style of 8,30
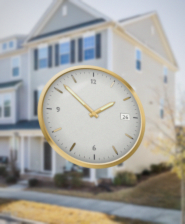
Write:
1,52
